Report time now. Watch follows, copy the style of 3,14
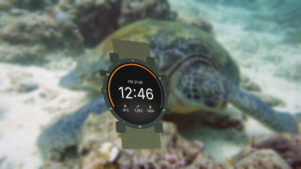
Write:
12,46
